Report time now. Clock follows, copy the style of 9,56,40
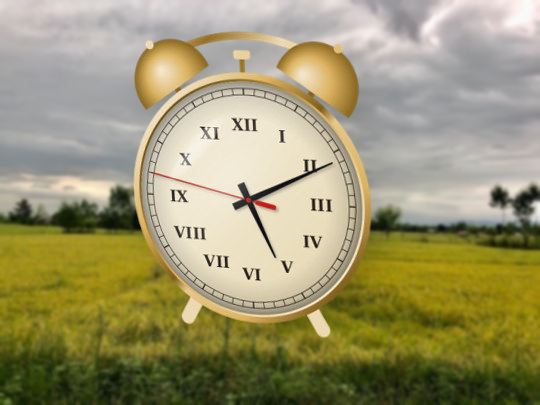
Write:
5,10,47
